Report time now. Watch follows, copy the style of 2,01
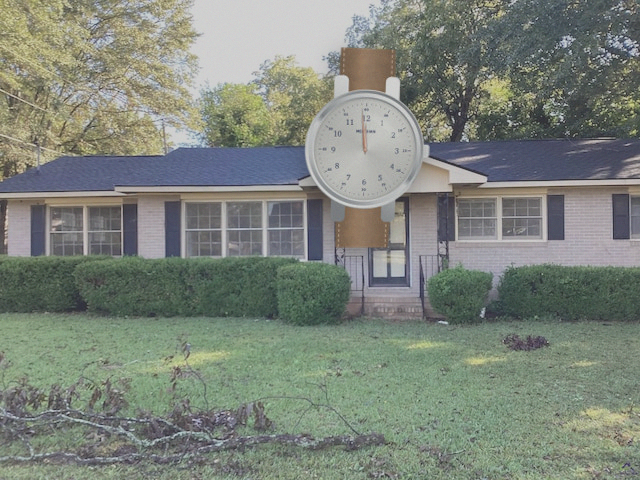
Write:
11,59
